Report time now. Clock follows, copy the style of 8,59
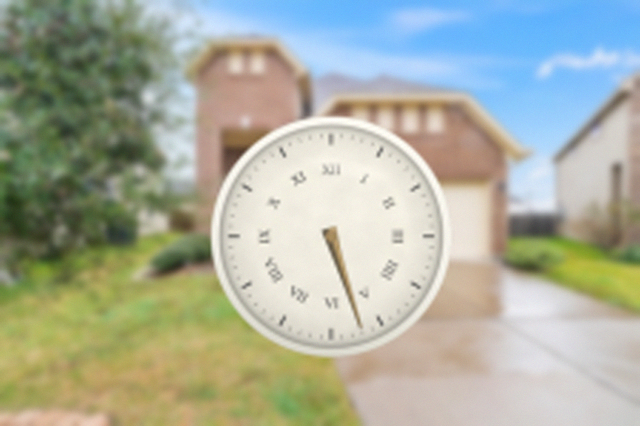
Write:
5,27
